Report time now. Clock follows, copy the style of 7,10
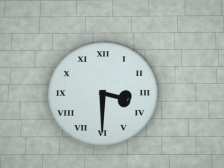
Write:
3,30
